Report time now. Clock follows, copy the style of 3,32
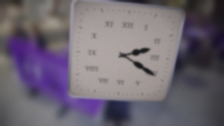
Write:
2,20
